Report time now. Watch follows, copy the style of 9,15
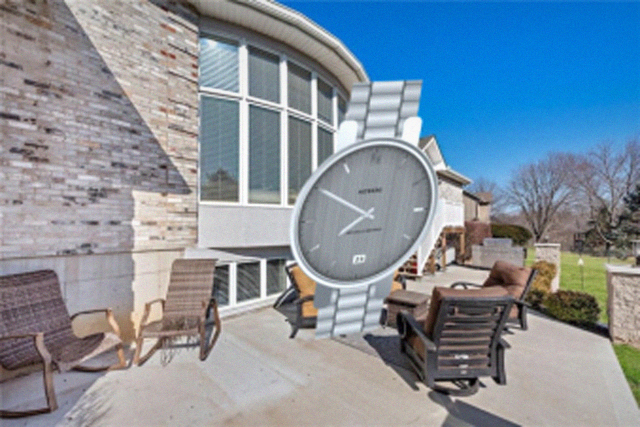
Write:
7,50
